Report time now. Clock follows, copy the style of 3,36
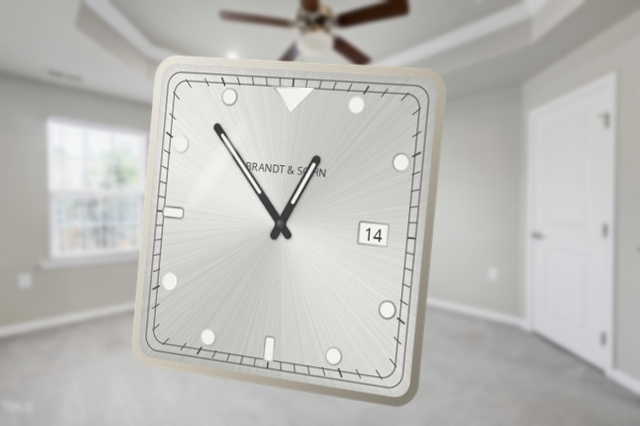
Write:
12,53
